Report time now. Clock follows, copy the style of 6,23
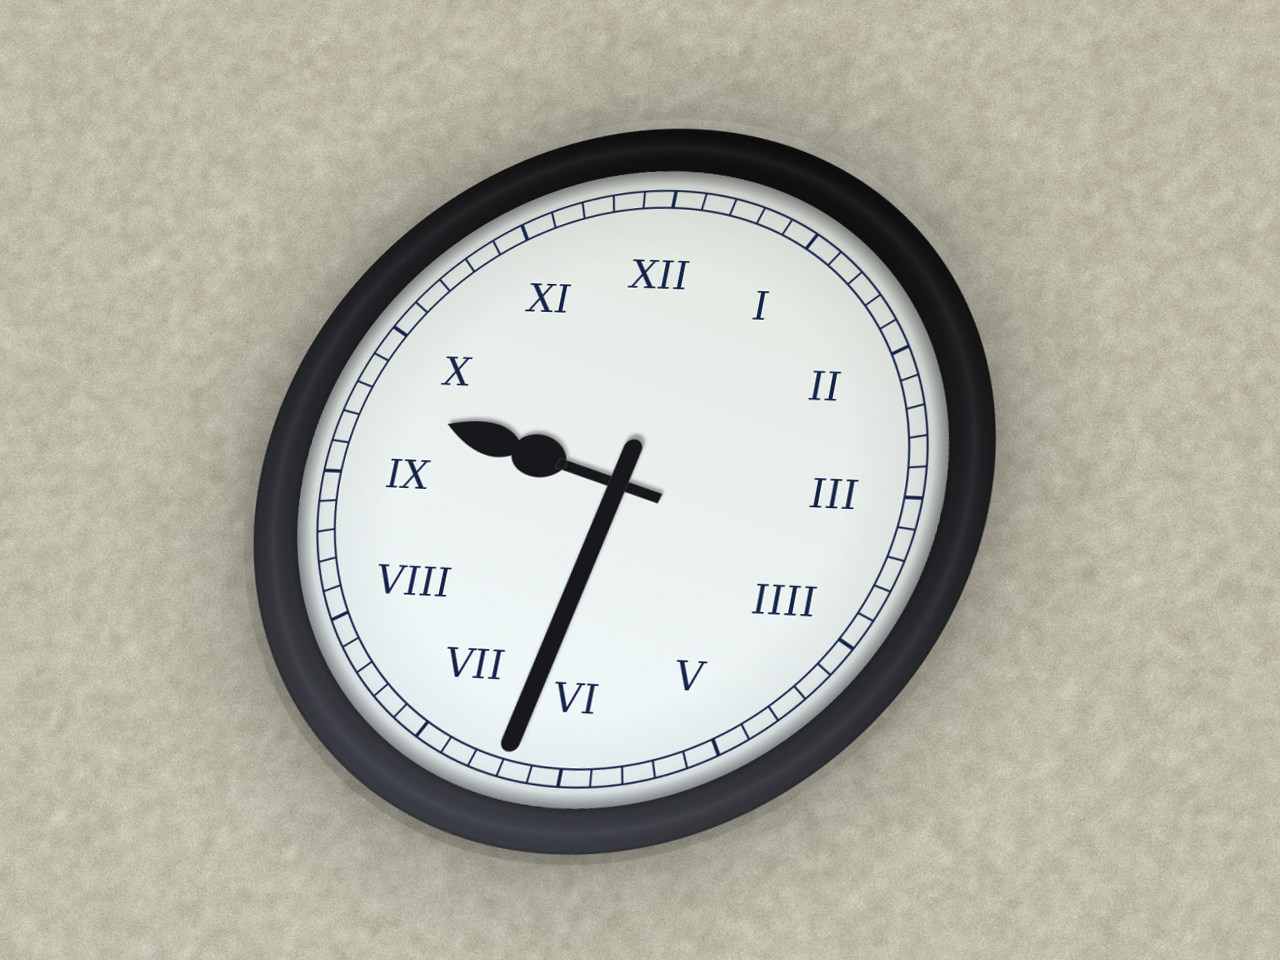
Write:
9,32
